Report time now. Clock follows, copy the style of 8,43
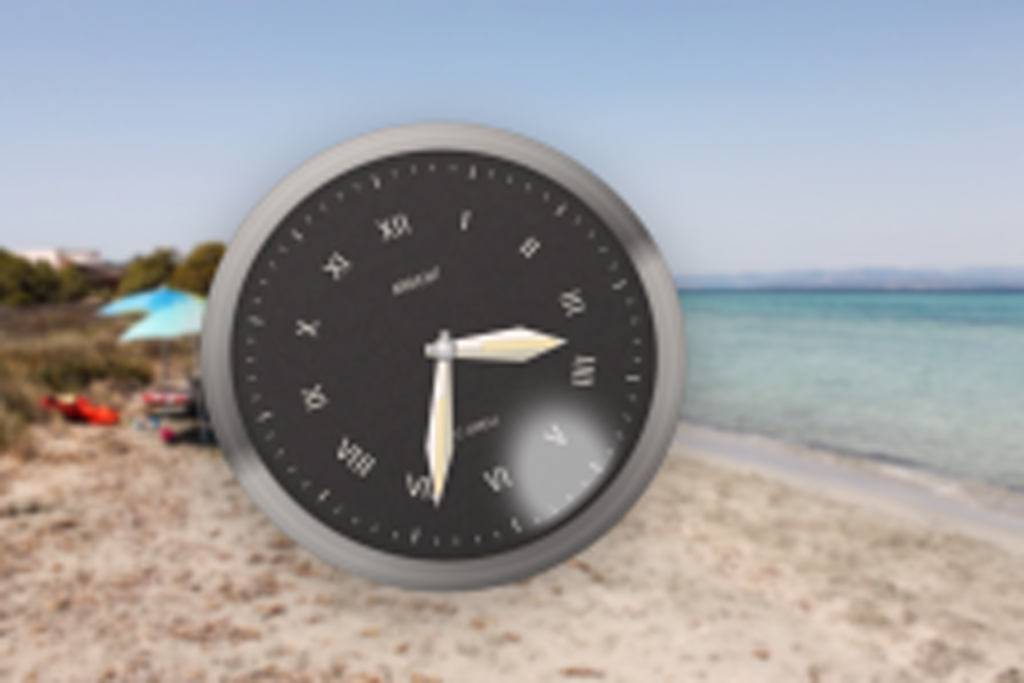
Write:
3,34
